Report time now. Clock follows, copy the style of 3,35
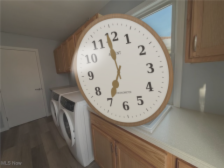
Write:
6,59
